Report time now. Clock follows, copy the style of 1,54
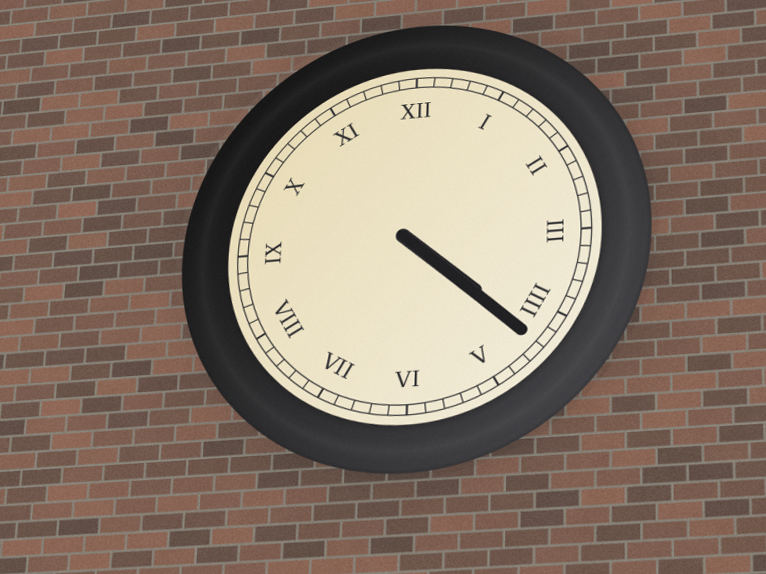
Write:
4,22
